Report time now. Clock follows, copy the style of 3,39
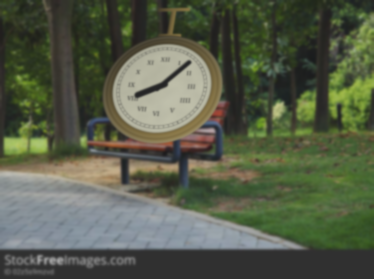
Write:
8,07
